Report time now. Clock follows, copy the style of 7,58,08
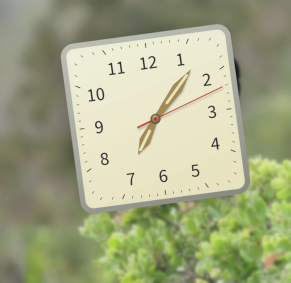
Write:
7,07,12
